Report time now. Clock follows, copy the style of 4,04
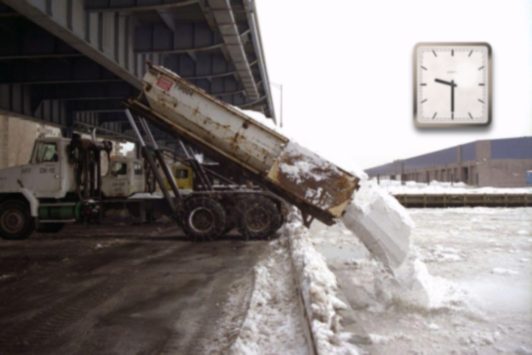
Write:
9,30
